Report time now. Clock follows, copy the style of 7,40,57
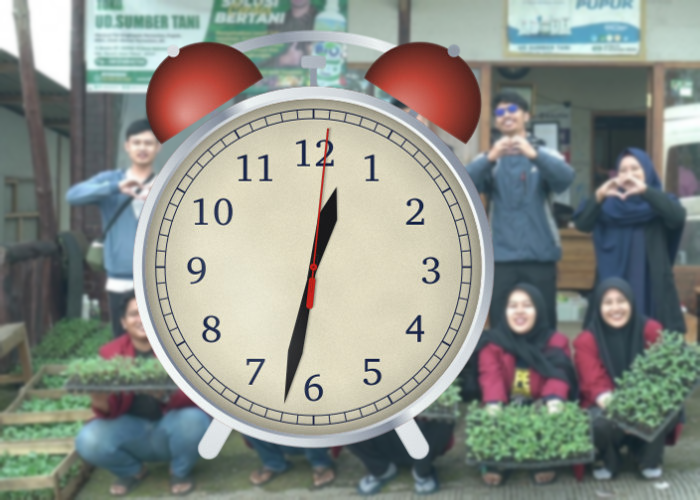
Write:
12,32,01
